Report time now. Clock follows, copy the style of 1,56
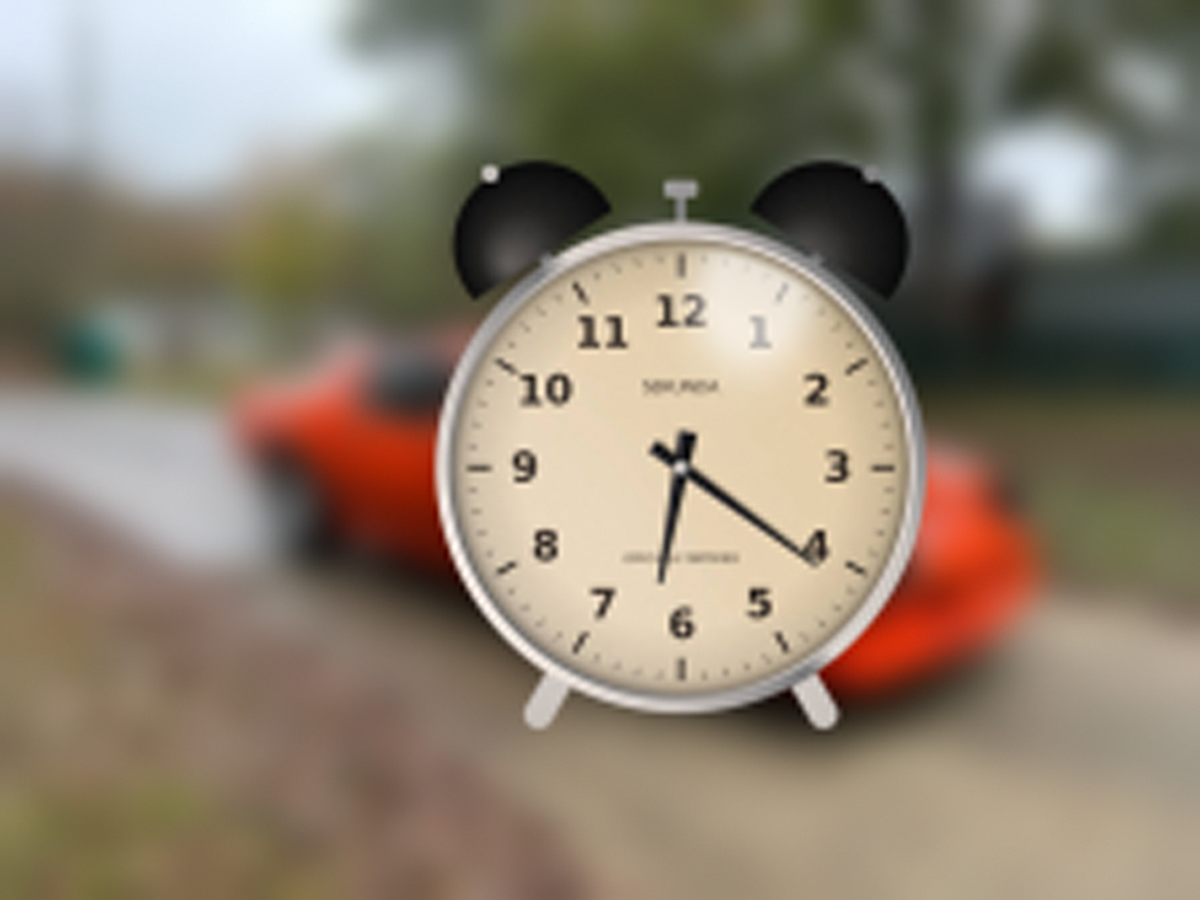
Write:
6,21
